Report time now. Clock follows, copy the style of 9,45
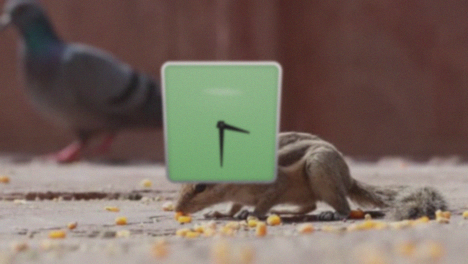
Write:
3,30
